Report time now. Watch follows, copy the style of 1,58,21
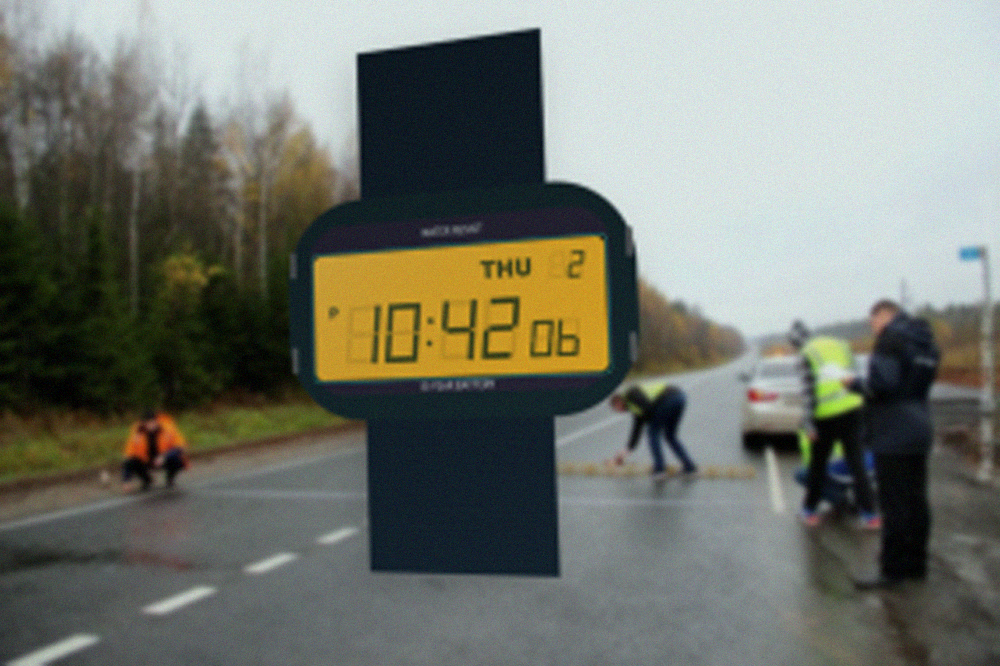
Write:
10,42,06
